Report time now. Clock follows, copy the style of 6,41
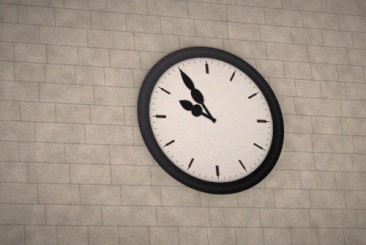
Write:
9,55
